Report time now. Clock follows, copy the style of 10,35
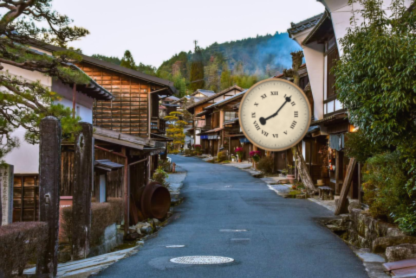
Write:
8,07
